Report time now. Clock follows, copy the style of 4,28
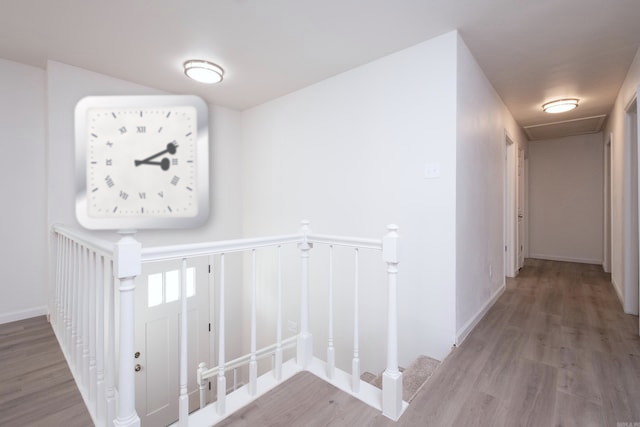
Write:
3,11
